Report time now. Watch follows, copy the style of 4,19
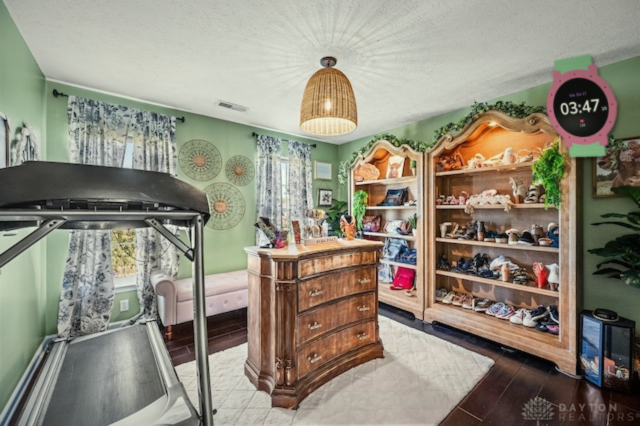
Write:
3,47
